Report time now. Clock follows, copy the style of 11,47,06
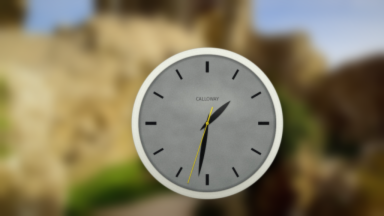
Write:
1,31,33
